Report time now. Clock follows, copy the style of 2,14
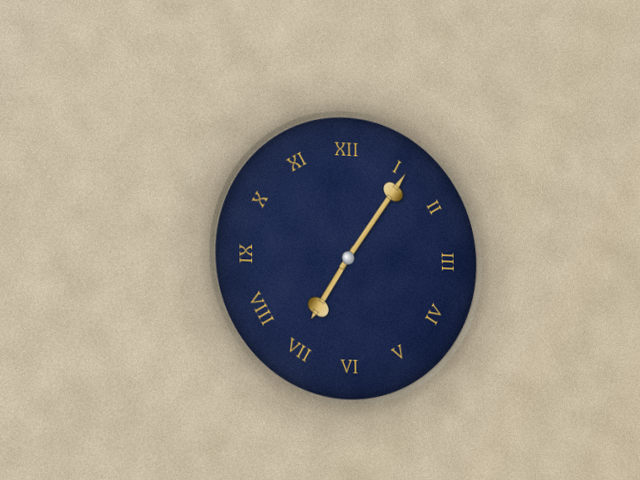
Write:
7,06
